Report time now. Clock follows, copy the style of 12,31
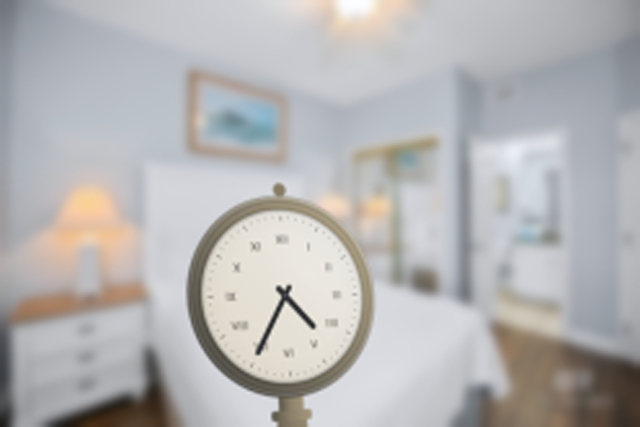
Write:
4,35
